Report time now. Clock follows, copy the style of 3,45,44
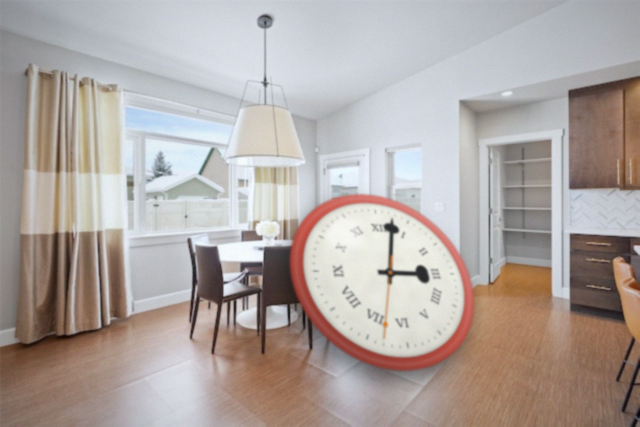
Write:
3,02,33
